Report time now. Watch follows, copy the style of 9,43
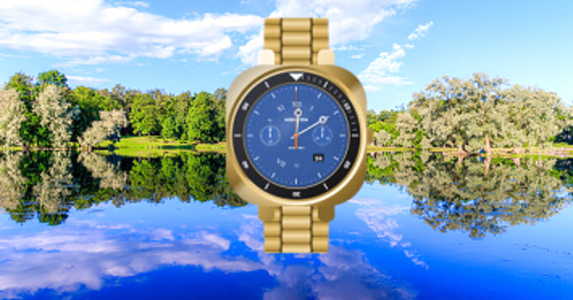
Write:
12,10
